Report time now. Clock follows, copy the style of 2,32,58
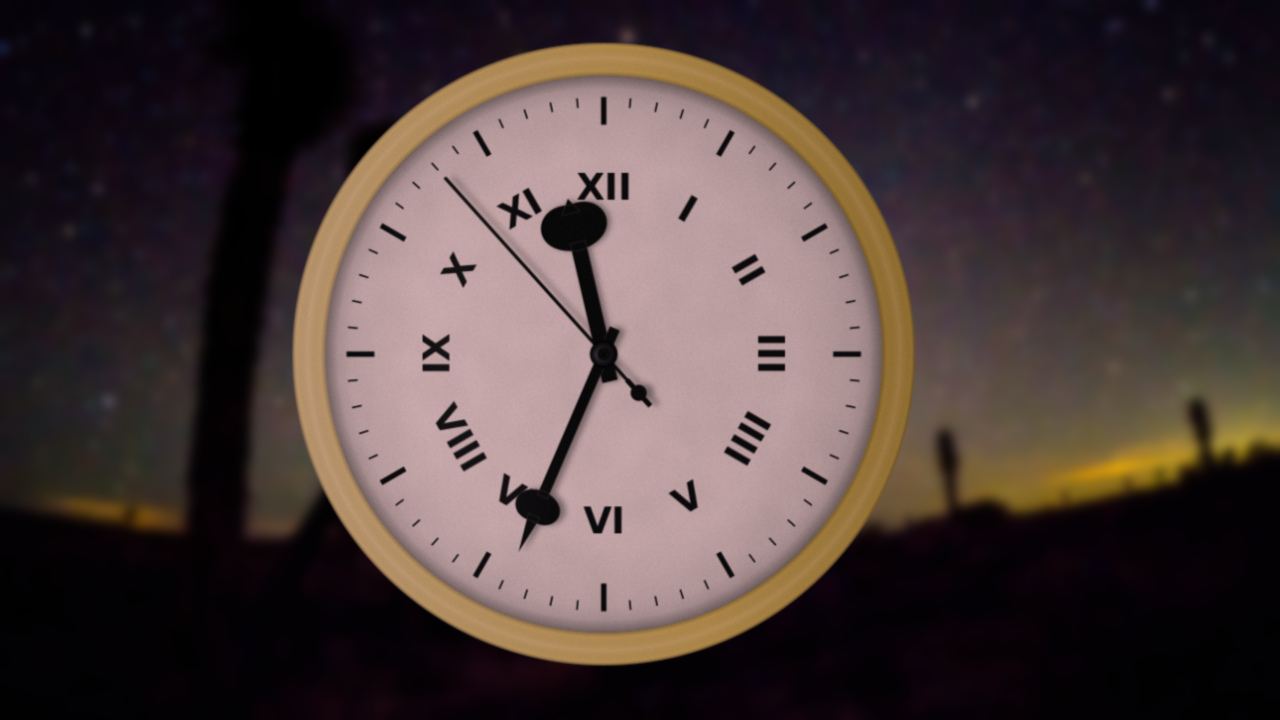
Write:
11,33,53
